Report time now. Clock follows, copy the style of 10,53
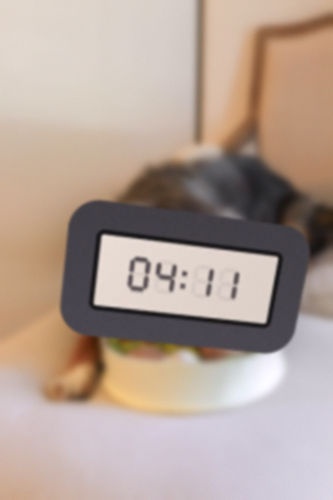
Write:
4,11
